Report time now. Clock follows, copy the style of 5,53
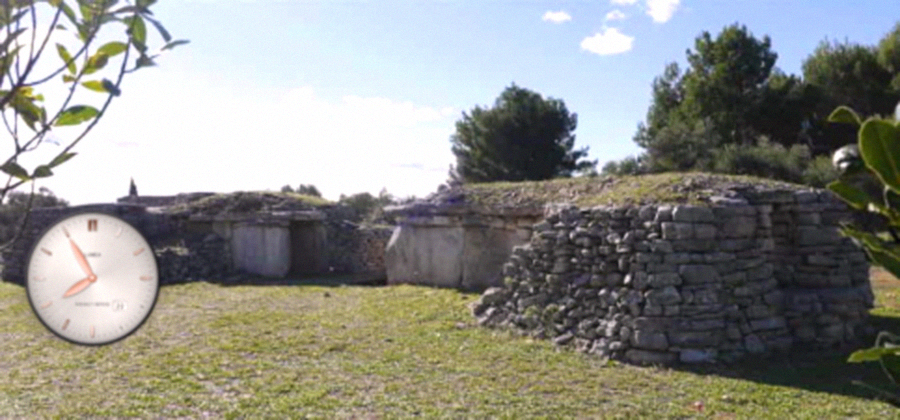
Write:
7,55
